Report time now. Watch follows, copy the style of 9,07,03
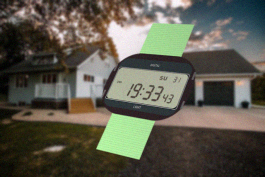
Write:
19,33,43
